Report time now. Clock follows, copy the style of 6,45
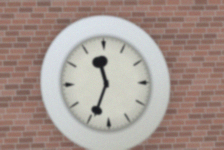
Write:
11,34
